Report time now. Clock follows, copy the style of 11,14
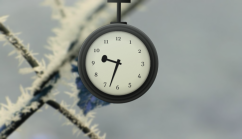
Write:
9,33
